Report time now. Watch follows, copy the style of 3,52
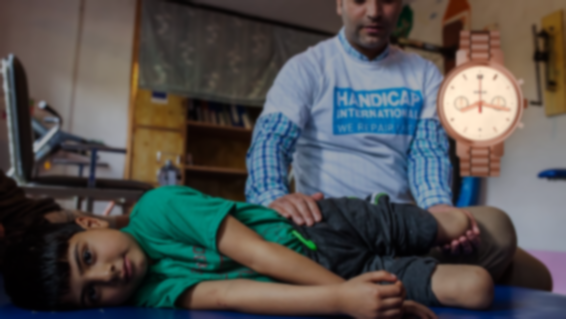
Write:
8,17
